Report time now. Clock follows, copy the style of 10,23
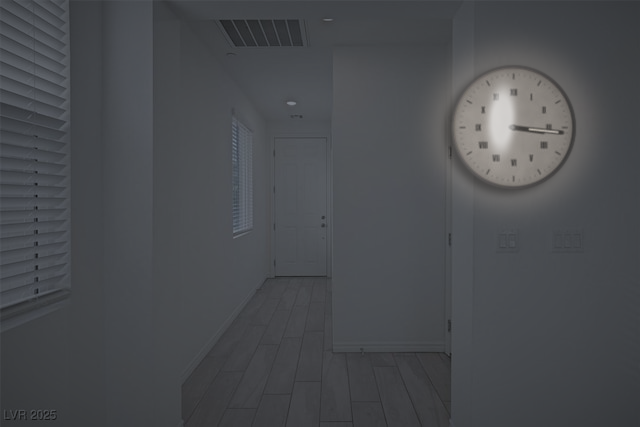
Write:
3,16
